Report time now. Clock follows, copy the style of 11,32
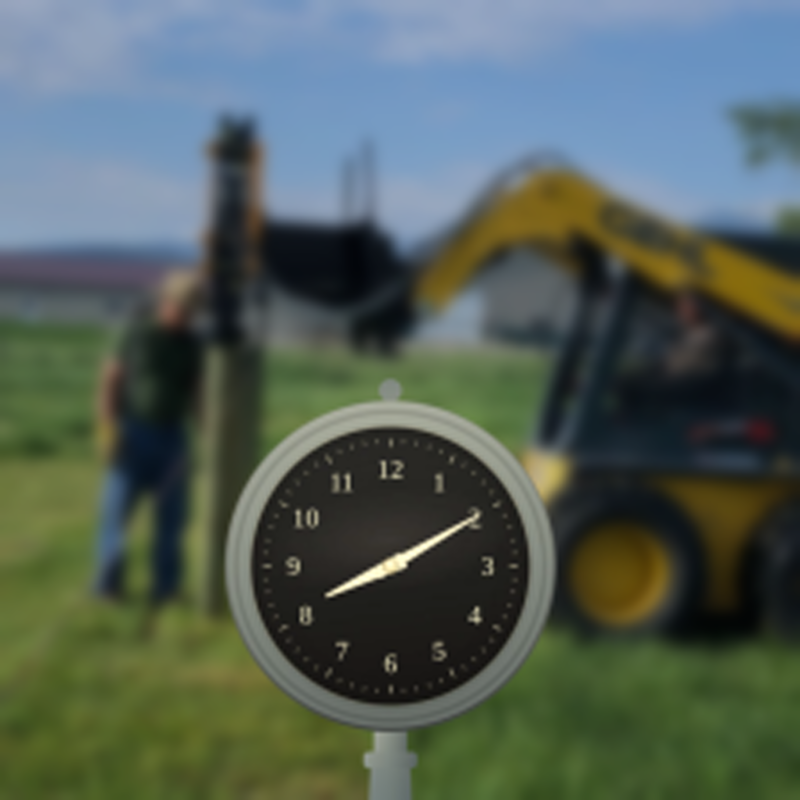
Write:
8,10
